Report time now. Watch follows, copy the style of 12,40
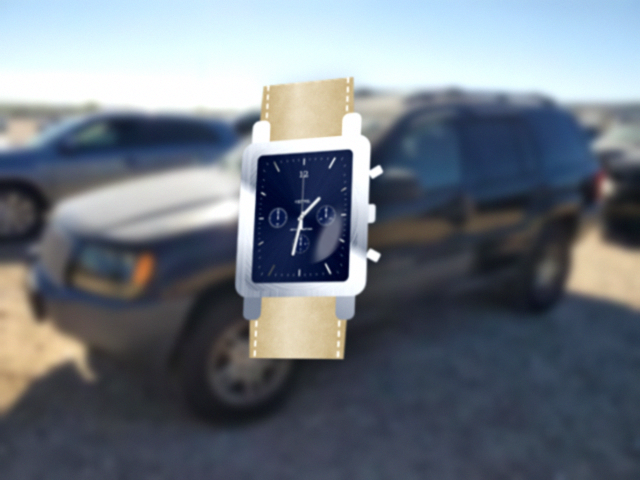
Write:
1,32
